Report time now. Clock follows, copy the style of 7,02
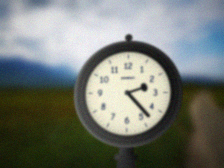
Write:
2,23
